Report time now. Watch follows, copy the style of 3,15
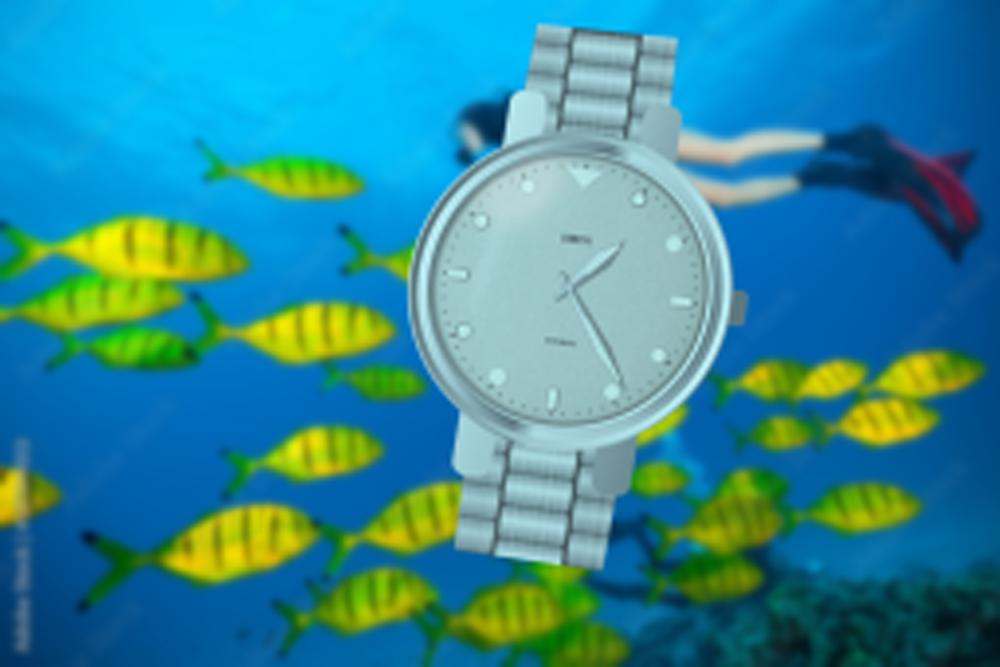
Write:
1,24
